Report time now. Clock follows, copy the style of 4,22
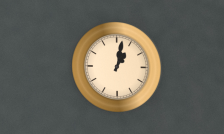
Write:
1,02
